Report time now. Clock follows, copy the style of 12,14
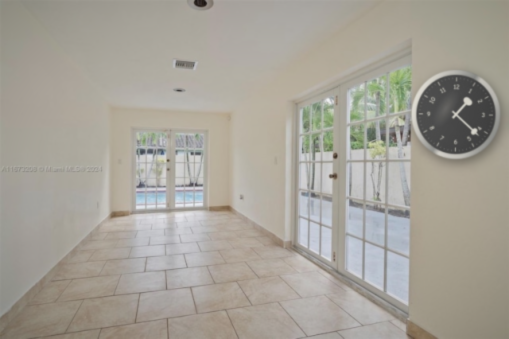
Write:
1,22
